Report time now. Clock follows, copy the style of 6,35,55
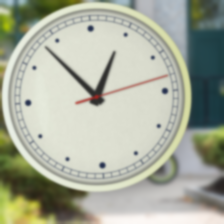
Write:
12,53,13
